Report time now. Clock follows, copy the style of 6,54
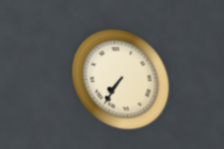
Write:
7,37
